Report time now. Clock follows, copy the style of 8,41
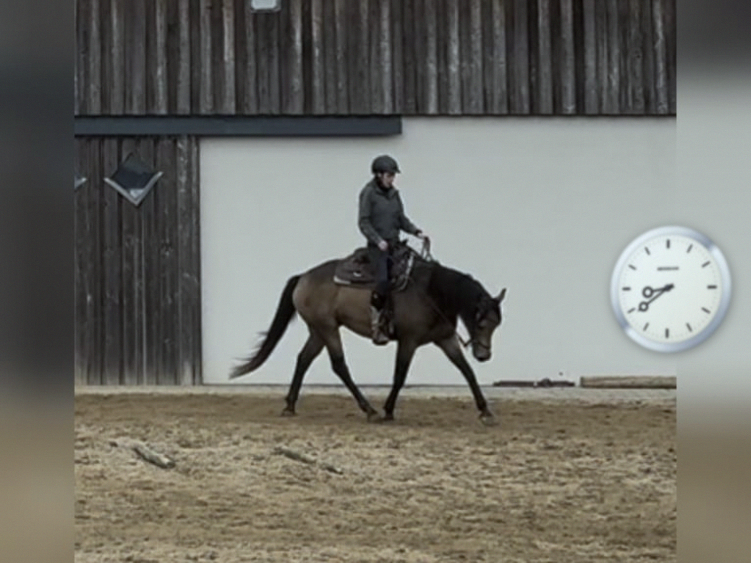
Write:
8,39
